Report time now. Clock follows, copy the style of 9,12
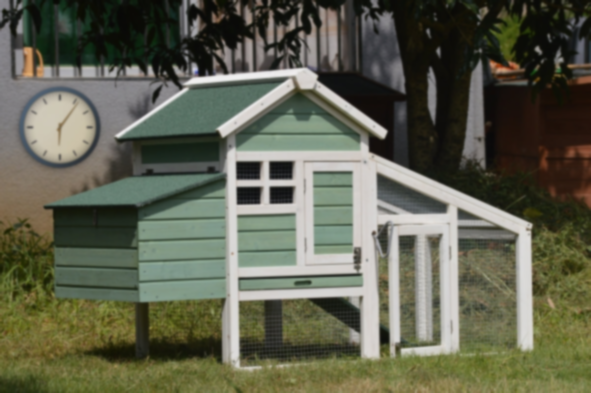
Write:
6,06
